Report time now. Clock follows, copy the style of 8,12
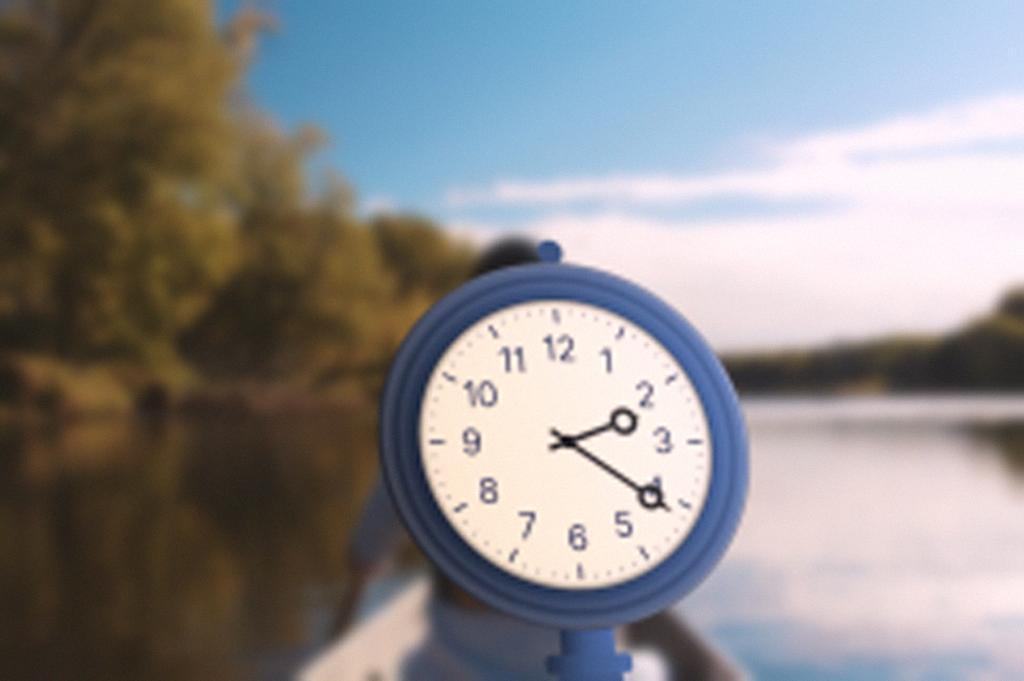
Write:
2,21
